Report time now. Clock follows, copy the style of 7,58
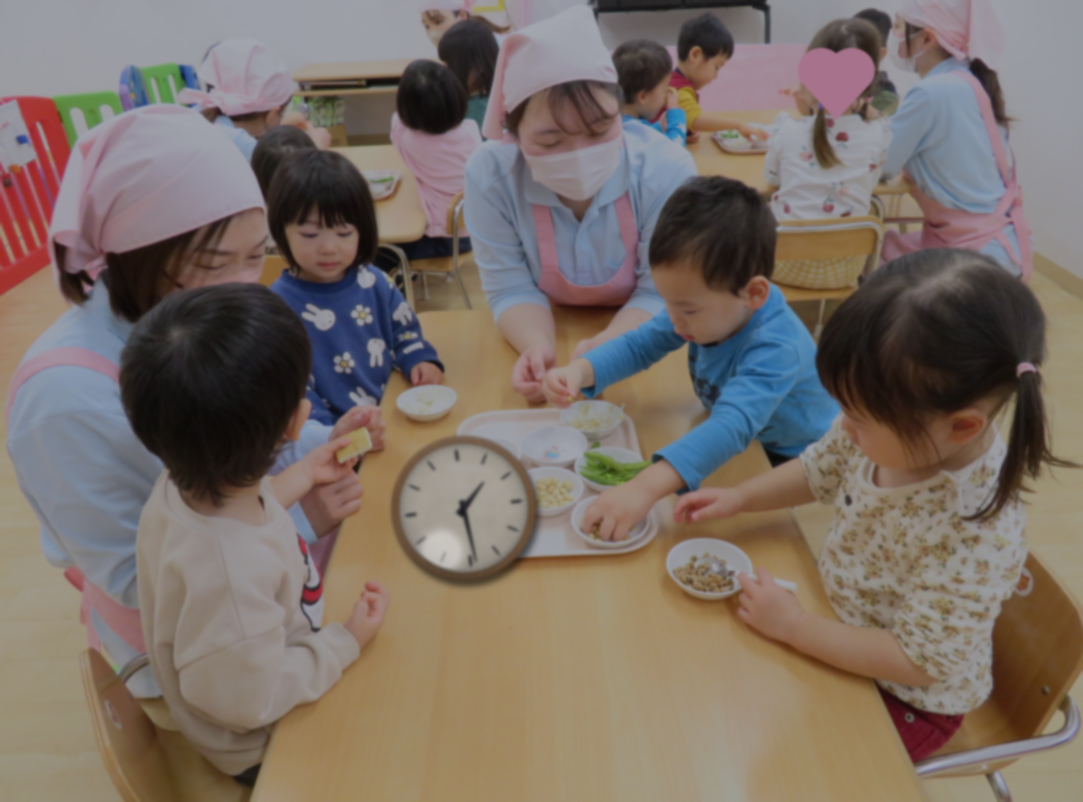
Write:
1,29
